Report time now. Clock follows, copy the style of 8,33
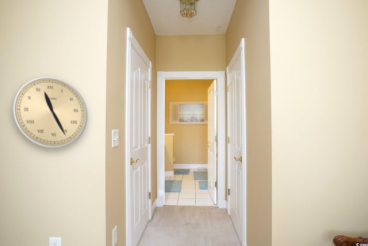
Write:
11,26
